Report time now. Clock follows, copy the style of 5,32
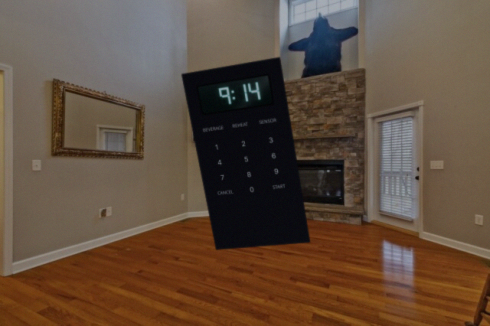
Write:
9,14
